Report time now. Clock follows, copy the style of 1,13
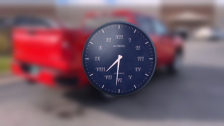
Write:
7,31
